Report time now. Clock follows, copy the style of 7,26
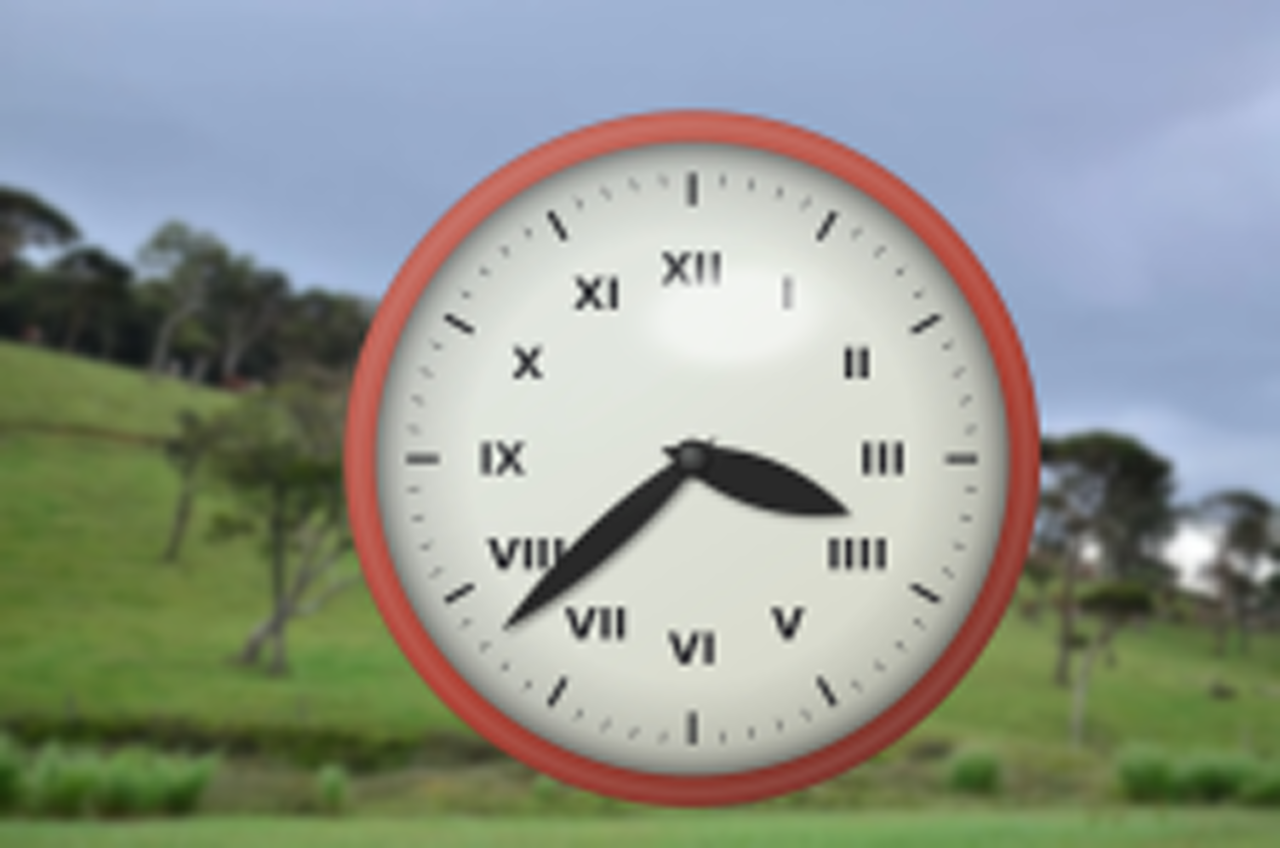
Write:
3,38
